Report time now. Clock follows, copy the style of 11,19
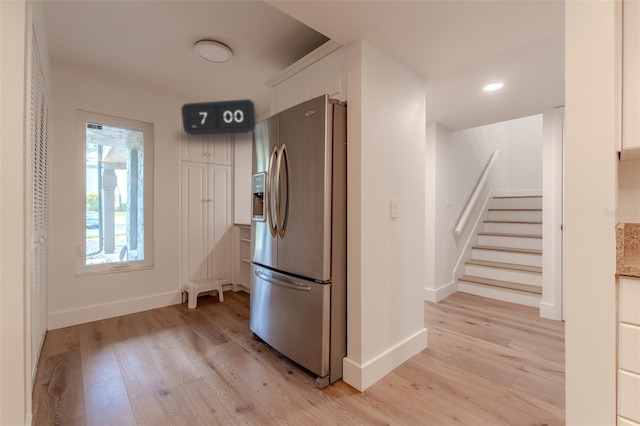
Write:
7,00
